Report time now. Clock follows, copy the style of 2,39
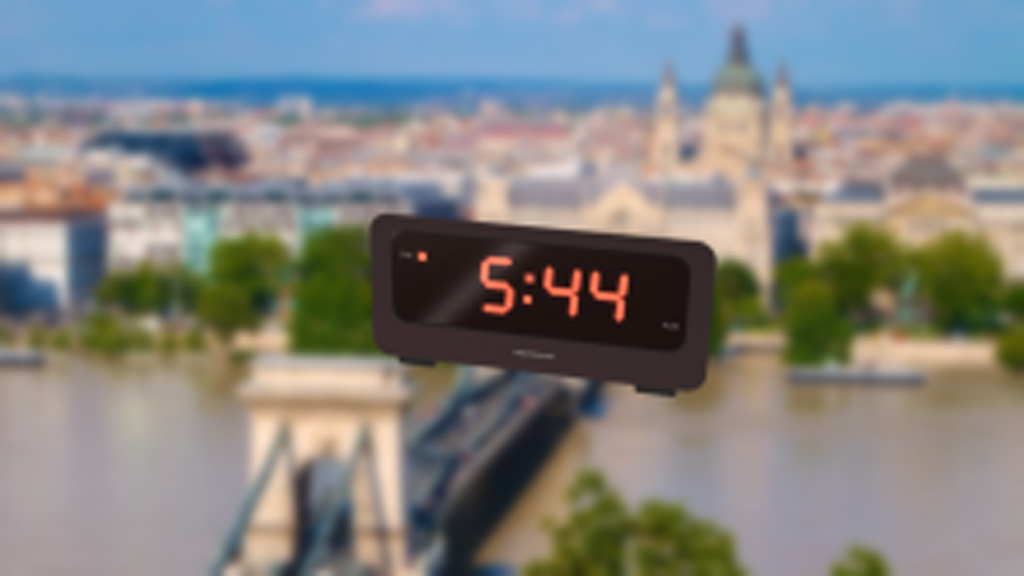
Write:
5,44
